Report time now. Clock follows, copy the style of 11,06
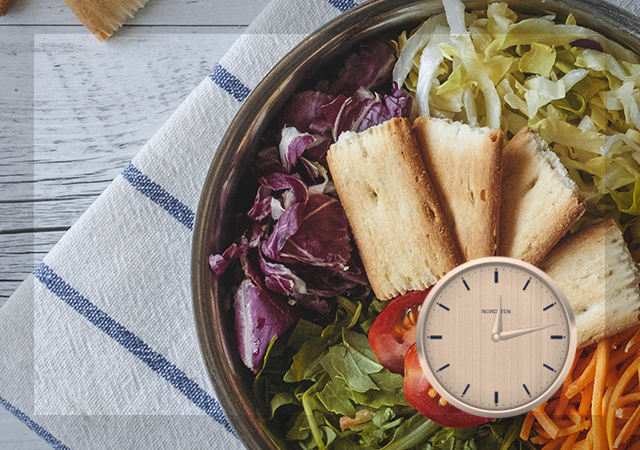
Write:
12,13
